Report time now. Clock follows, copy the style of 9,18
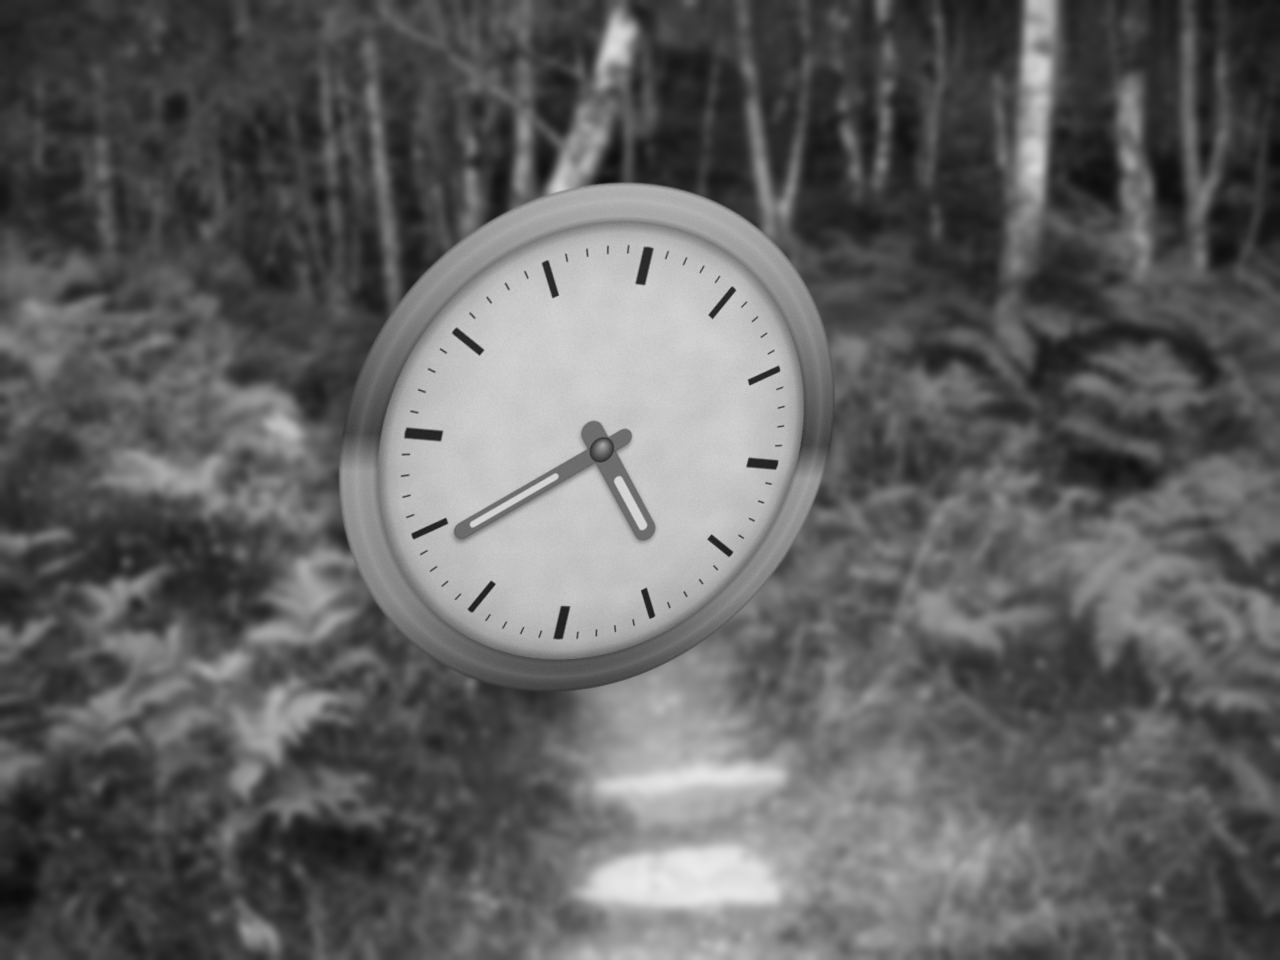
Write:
4,39
